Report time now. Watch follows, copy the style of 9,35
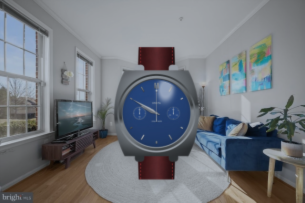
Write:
9,50
